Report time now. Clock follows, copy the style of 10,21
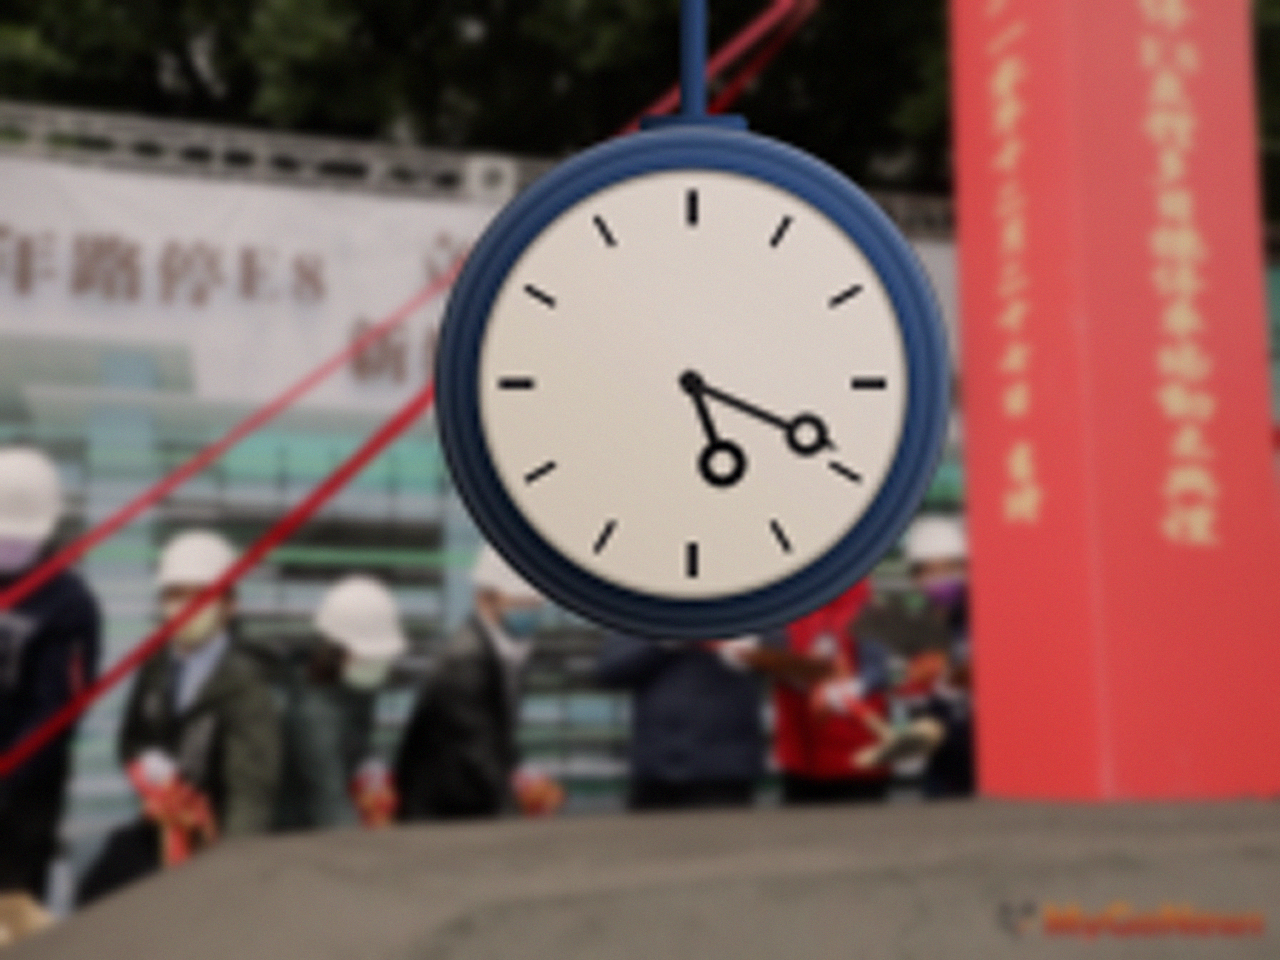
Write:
5,19
